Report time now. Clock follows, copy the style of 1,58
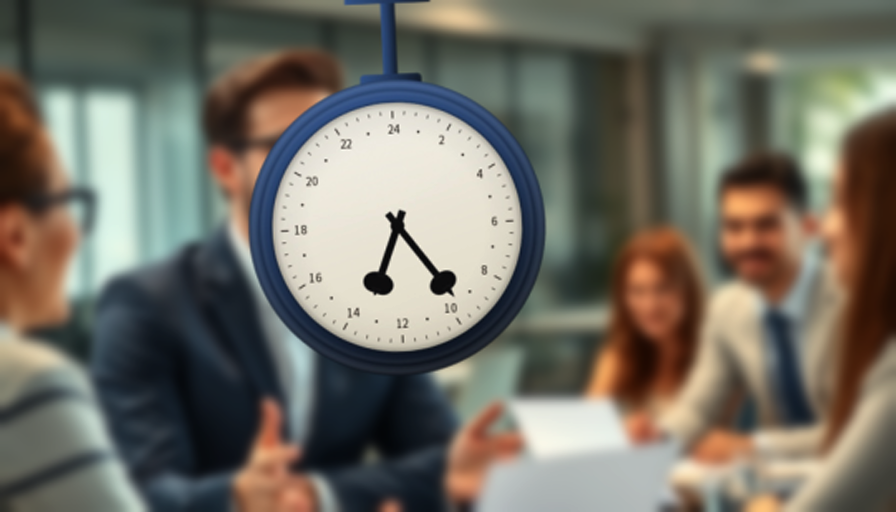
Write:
13,24
